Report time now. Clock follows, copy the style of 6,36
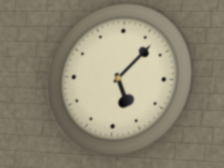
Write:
5,07
